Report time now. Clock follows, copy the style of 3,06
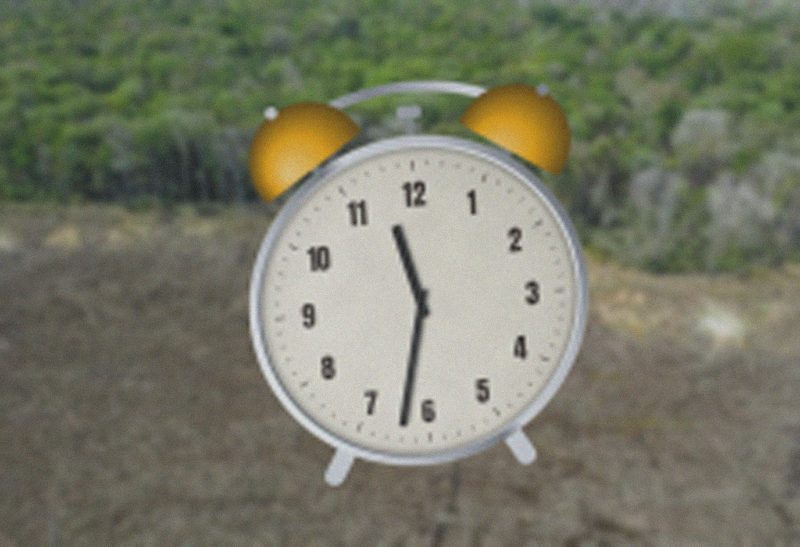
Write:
11,32
